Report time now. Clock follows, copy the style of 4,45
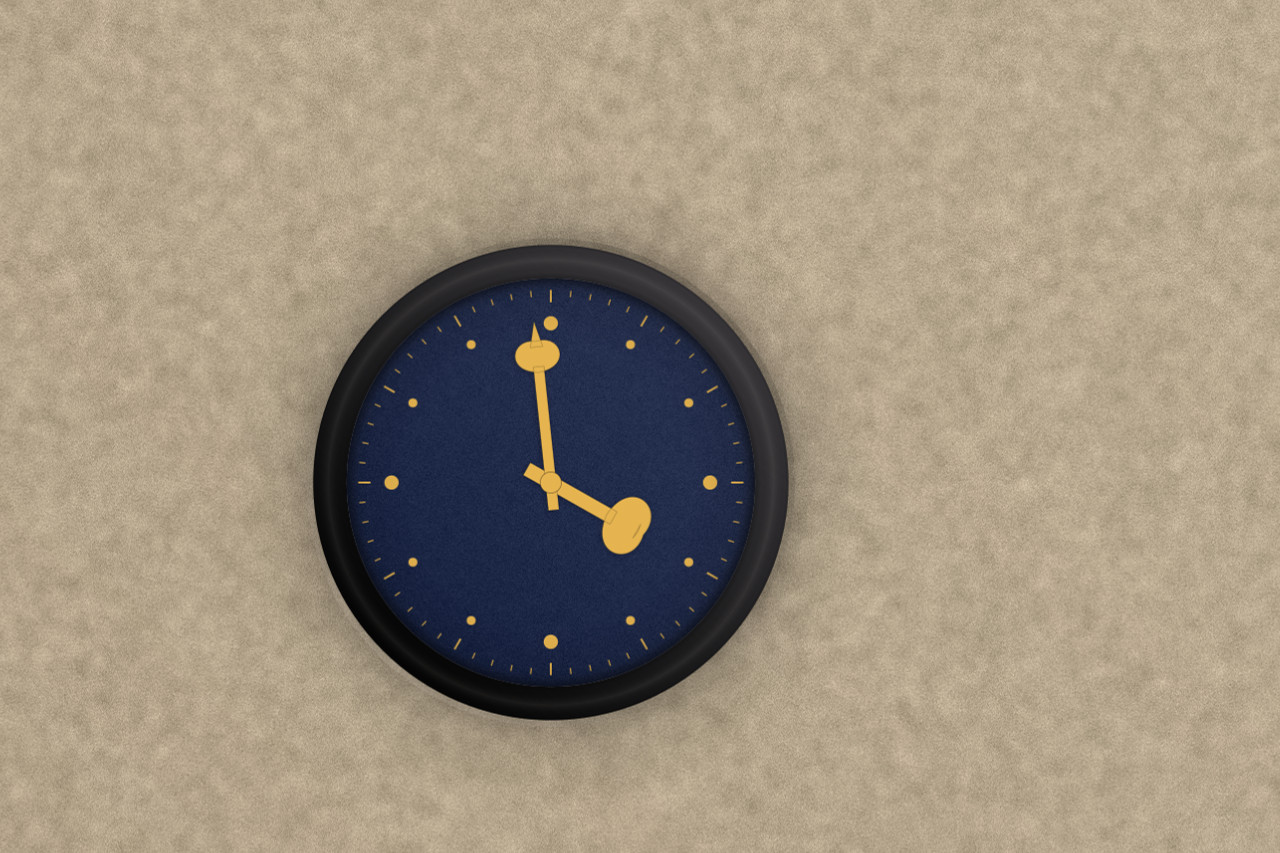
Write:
3,59
